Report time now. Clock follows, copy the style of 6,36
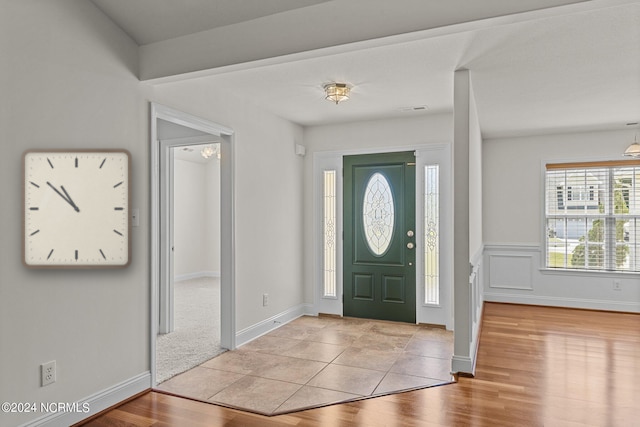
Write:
10,52
